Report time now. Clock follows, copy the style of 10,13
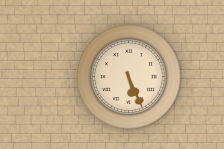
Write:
5,26
